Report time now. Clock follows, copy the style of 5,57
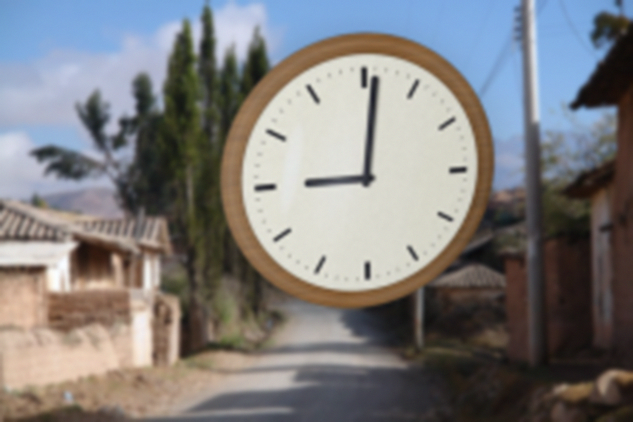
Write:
9,01
